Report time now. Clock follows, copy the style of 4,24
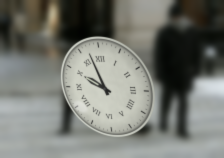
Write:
9,57
